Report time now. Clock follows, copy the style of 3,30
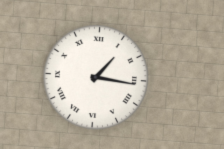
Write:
1,16
